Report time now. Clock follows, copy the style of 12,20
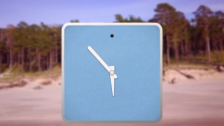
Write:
5,53
